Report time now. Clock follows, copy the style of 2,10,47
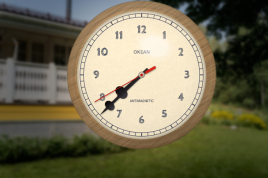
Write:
7,37,40
